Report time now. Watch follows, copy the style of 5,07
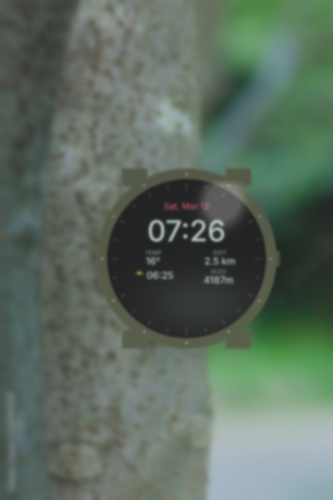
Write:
7,26
